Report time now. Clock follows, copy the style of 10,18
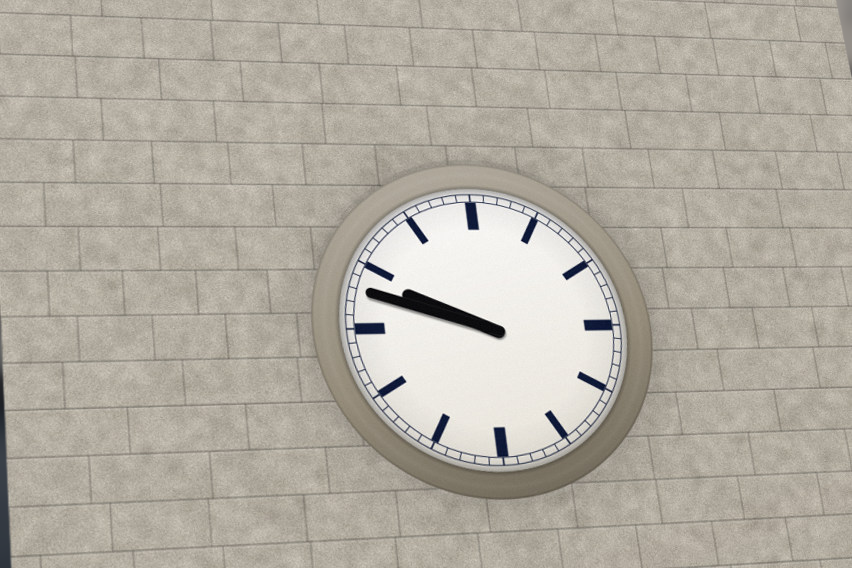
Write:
9,48
